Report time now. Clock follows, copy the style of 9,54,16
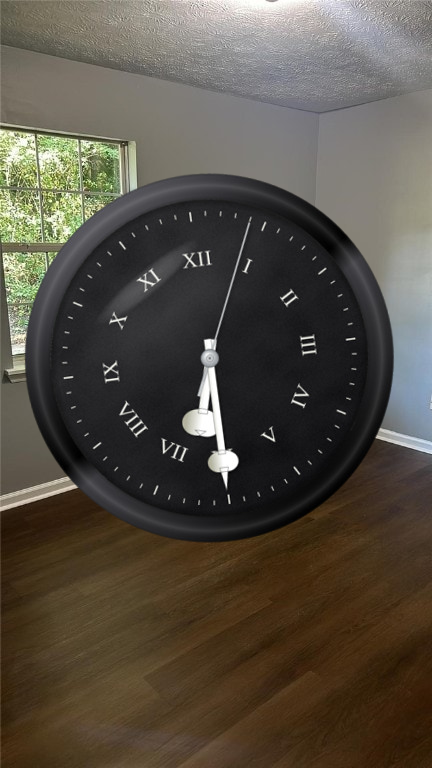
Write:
6,30,04
